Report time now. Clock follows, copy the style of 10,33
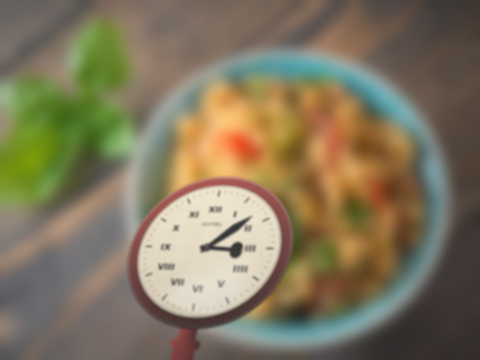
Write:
3,08
